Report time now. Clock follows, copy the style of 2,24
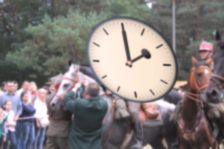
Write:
2,00
